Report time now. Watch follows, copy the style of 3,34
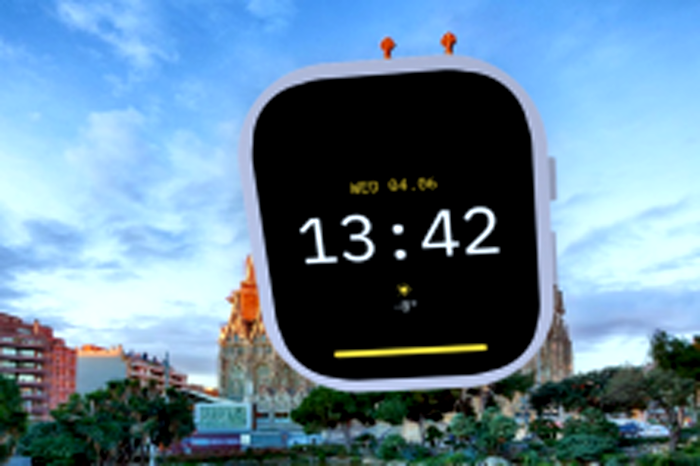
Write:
13,42
